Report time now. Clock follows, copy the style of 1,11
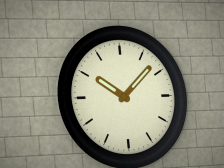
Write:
10,08
